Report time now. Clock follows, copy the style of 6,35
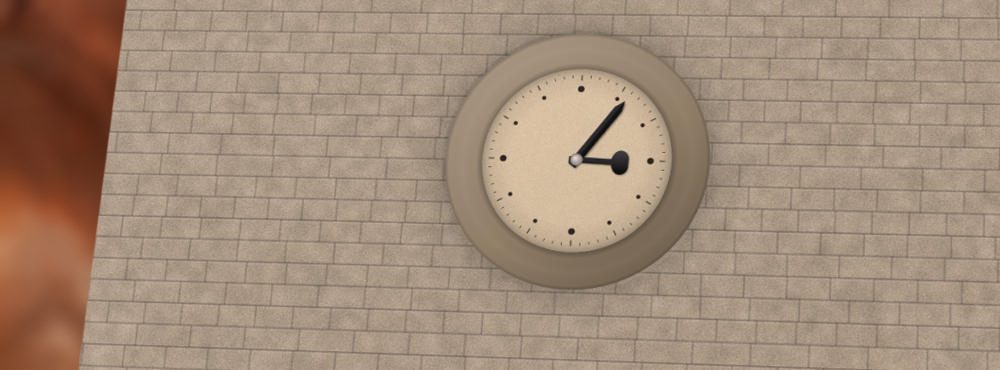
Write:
3,06
